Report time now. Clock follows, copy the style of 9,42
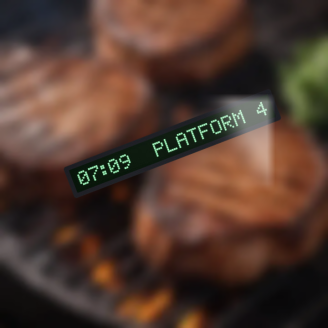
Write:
7,09
